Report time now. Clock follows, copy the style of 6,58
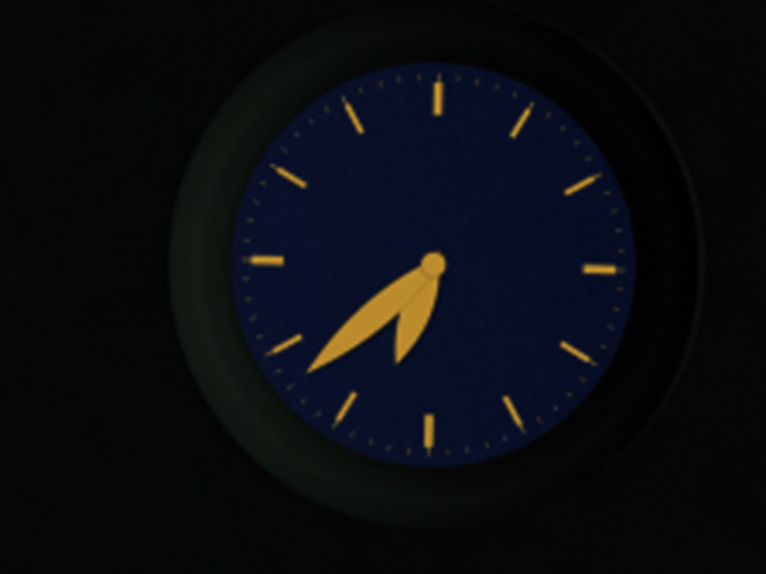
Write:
6,38
